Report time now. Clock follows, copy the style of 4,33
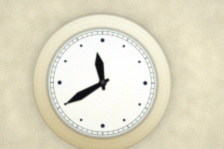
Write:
11,40
